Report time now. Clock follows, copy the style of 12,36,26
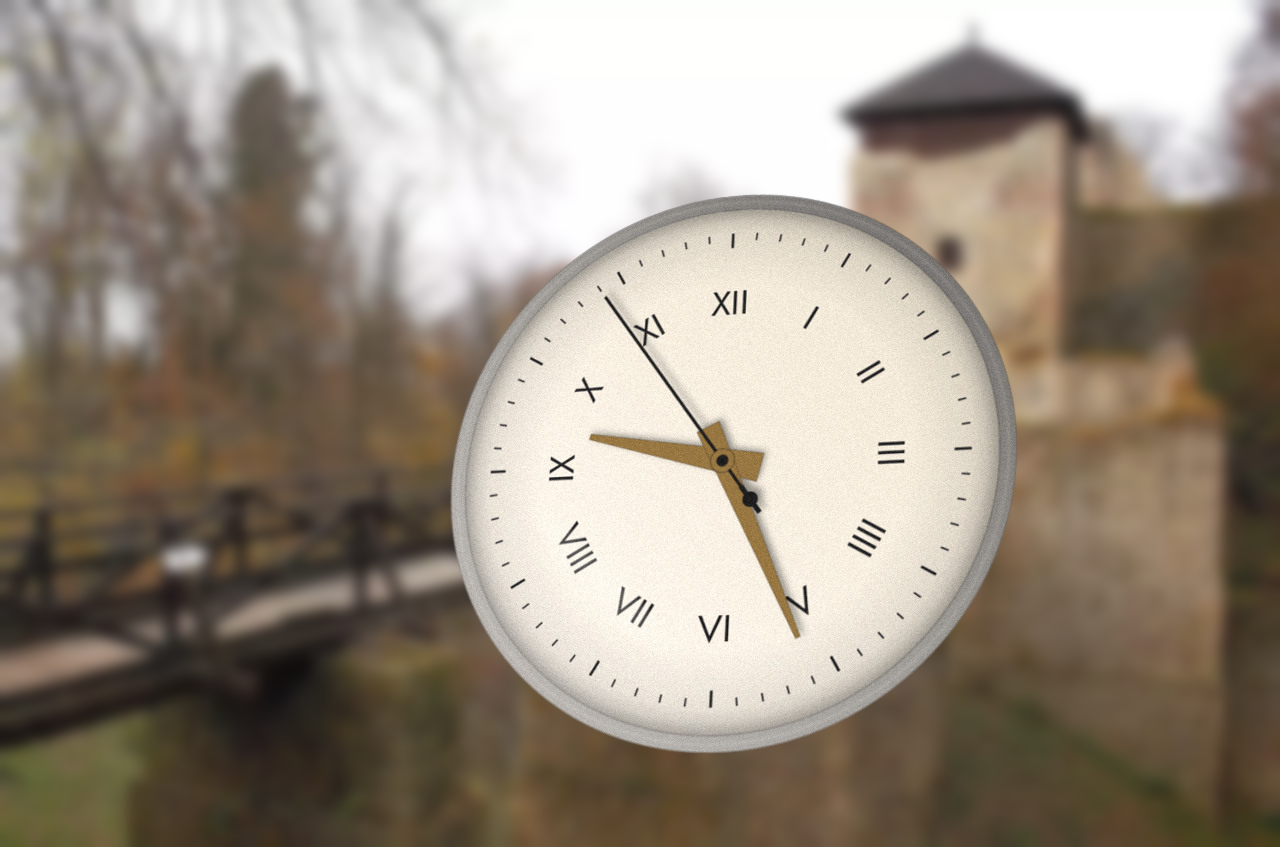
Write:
9,25,54
